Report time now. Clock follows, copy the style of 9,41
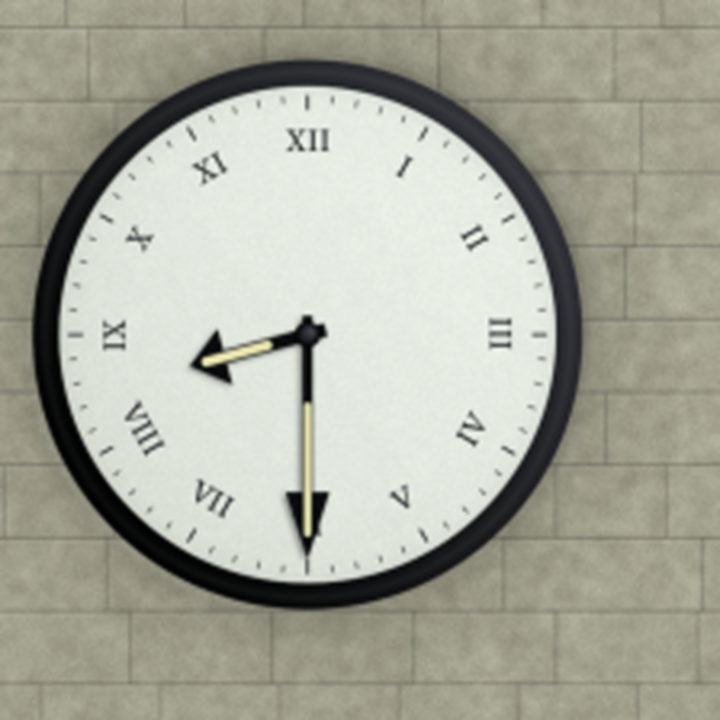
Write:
8,30
